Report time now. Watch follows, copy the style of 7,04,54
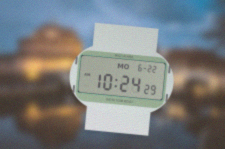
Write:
10,24,29
